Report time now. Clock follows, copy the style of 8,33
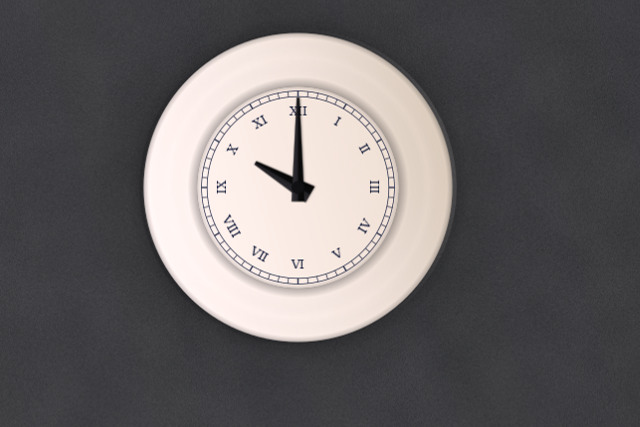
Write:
10,00
